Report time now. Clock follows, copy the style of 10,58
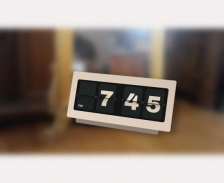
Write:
7,45
